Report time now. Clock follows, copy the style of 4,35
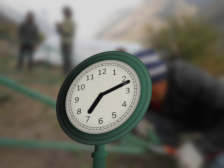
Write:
7,12
